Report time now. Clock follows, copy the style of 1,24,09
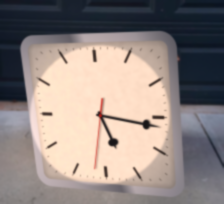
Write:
5,16,32
